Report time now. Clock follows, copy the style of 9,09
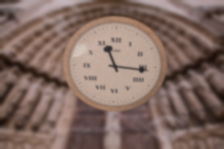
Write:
11,16
